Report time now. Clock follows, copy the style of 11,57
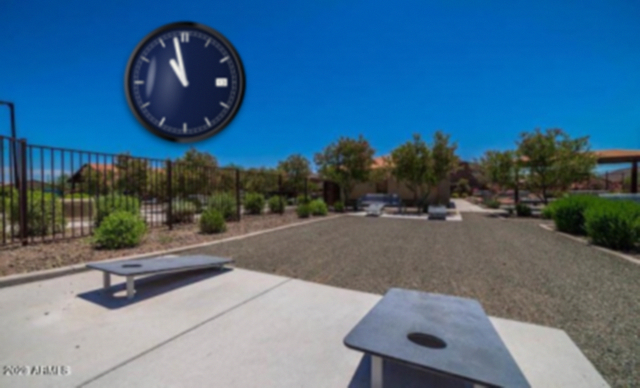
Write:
10,58
